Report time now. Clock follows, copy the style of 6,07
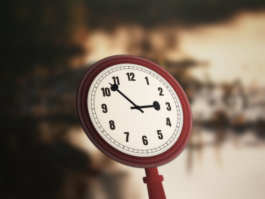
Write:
2,53
